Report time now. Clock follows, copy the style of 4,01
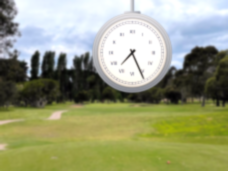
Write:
7,26
